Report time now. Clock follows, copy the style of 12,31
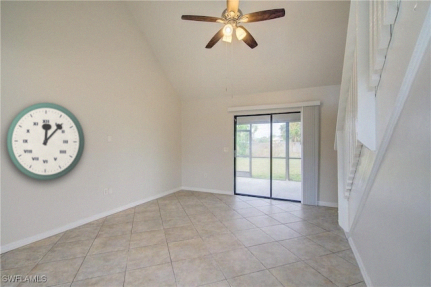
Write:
12,07
